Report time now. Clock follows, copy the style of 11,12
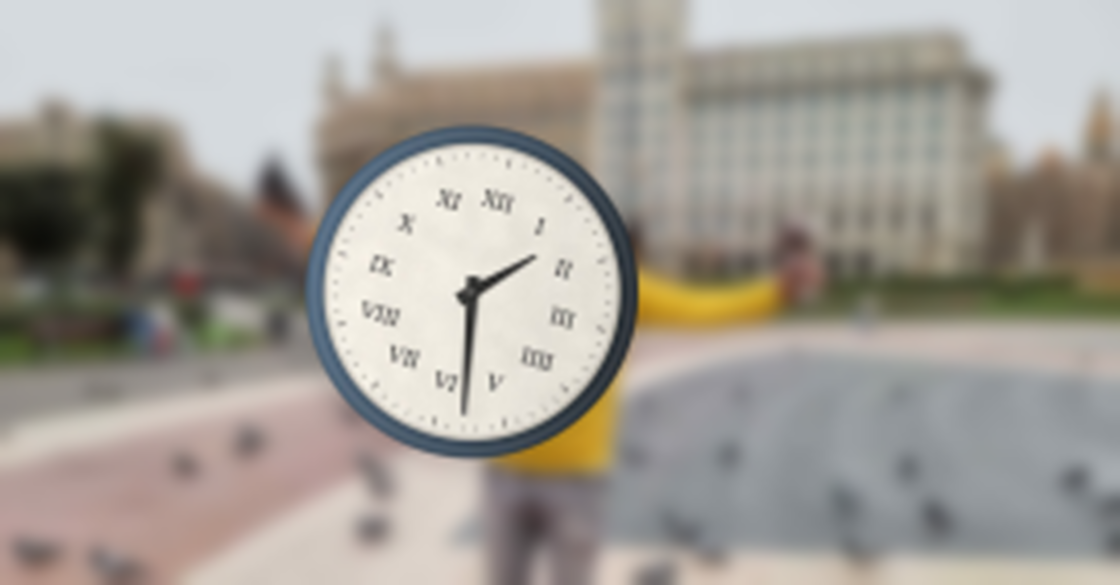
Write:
1,28
